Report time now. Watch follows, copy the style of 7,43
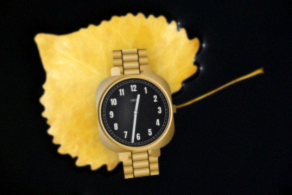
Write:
12,32
